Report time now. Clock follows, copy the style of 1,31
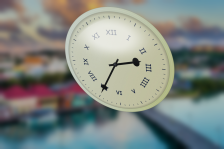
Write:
2,35
